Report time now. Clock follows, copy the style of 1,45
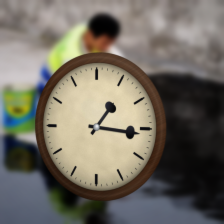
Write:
1,16
